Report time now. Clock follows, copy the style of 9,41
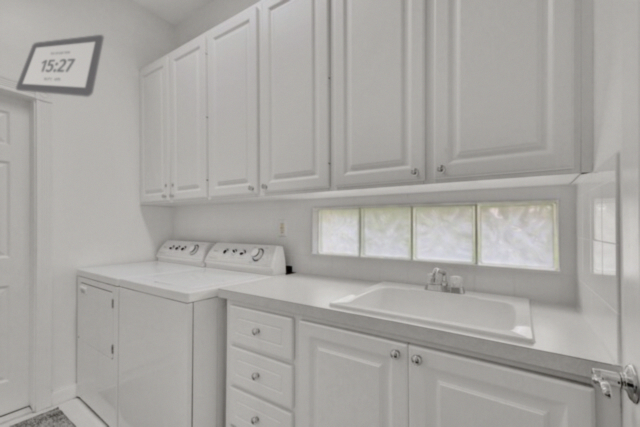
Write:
15,27
